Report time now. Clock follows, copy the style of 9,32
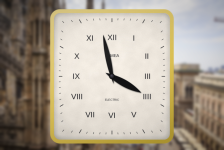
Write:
3,58
